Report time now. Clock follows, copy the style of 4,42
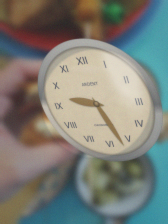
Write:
9,27
